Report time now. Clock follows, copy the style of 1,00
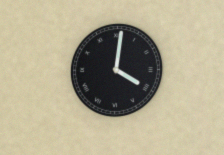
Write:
4,01
